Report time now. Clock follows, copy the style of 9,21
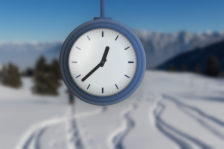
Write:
12,38
